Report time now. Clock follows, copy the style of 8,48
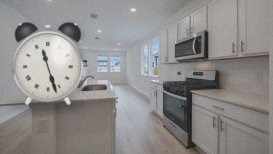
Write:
11,27
